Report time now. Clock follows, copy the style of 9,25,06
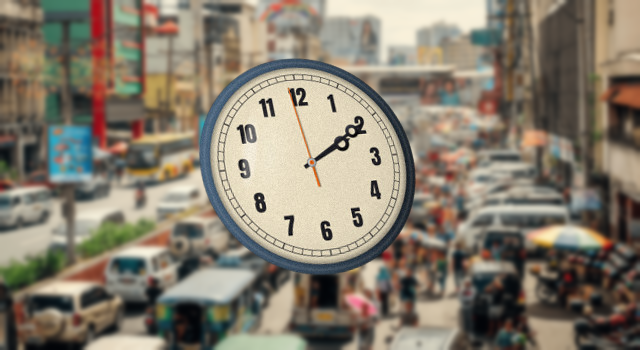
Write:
2,09,59
